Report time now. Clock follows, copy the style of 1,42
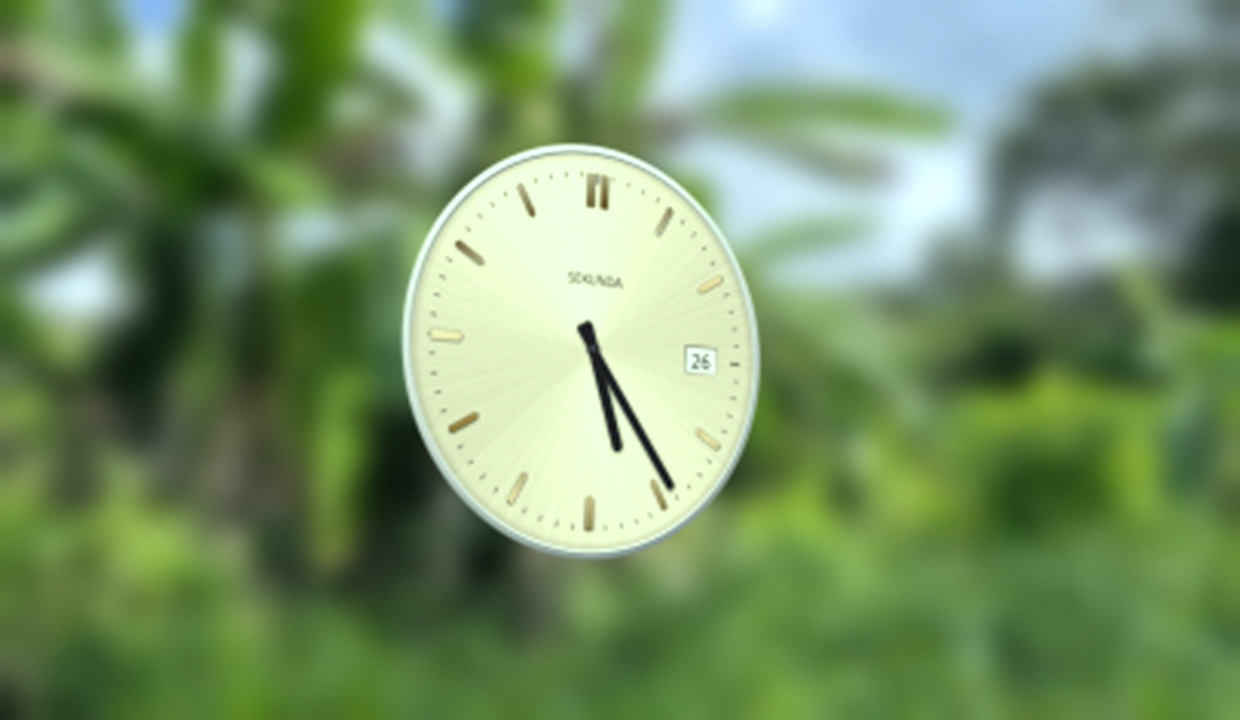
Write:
5,24
